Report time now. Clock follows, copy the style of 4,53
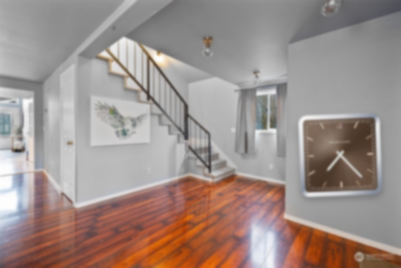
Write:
7,23
